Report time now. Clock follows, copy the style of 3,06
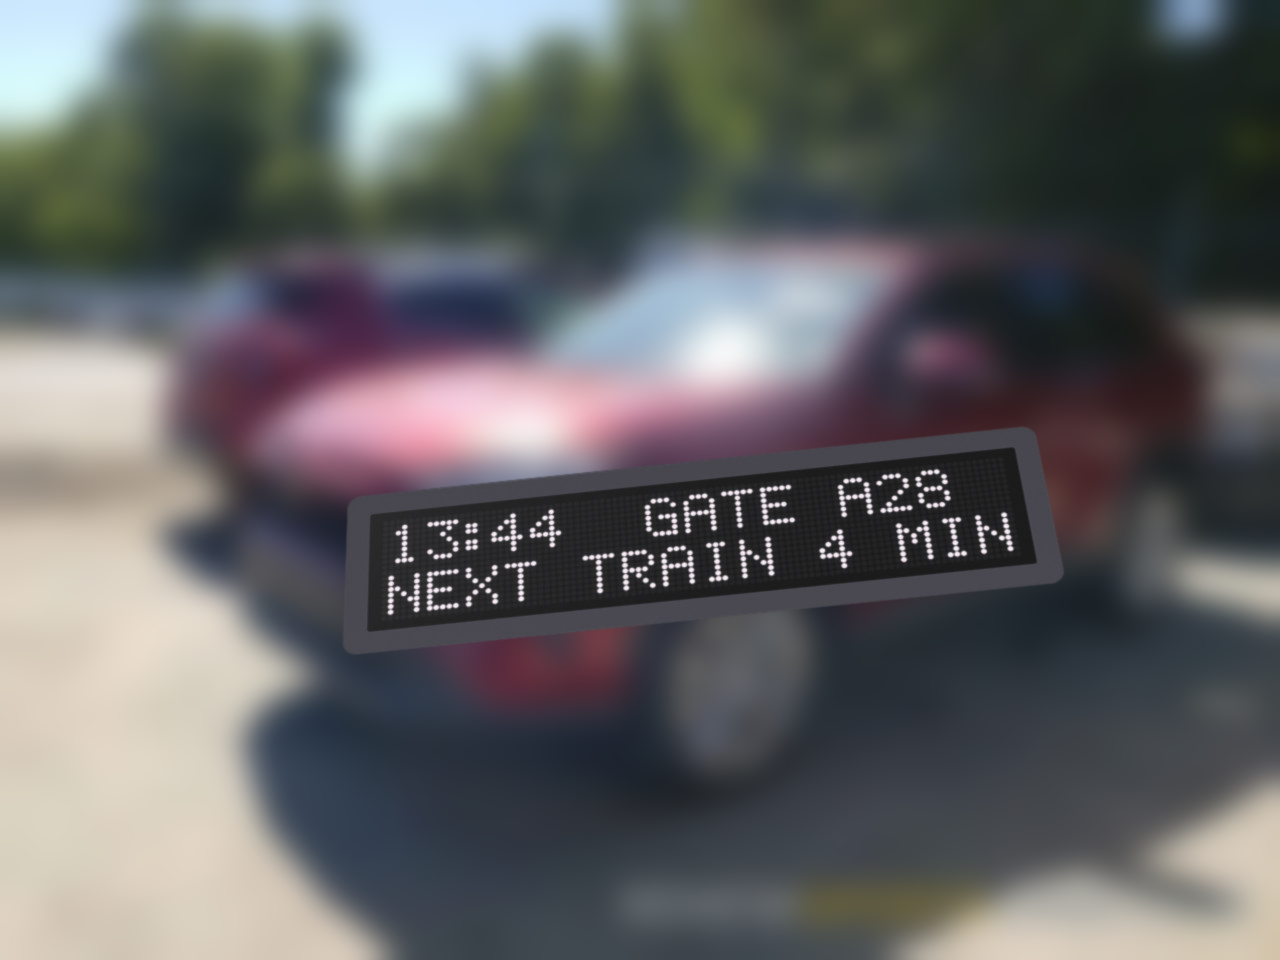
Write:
13,44
